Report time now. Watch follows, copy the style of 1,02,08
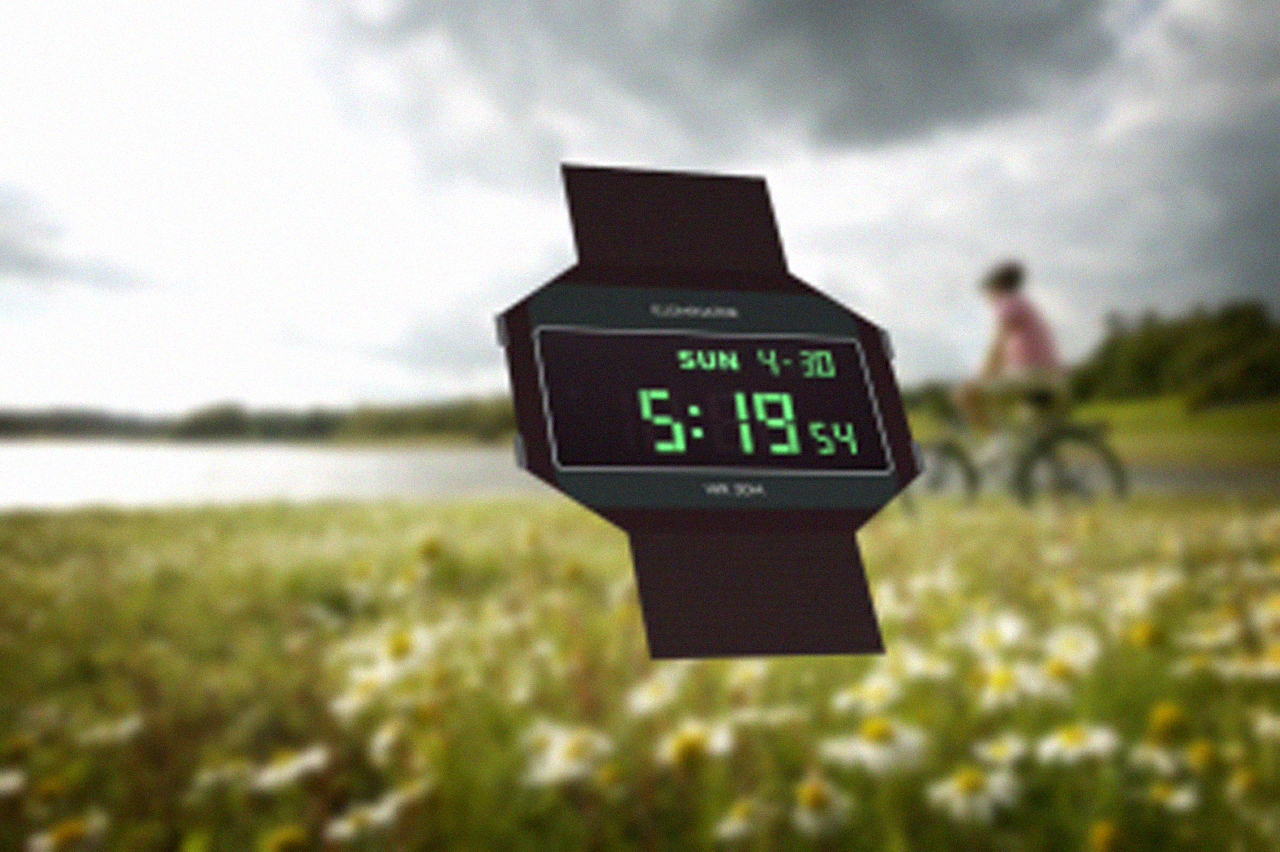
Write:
5,19,54
